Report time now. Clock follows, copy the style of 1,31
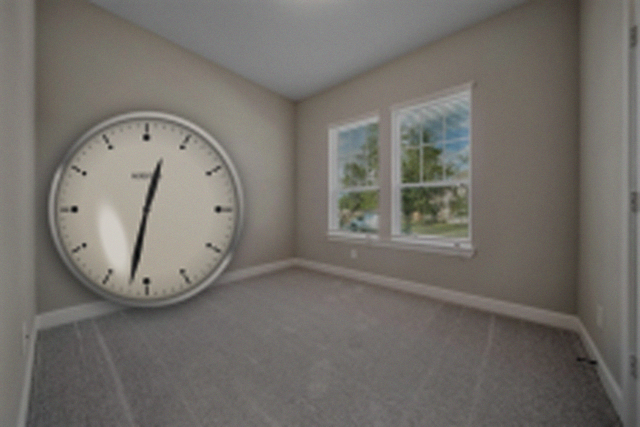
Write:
12,32
